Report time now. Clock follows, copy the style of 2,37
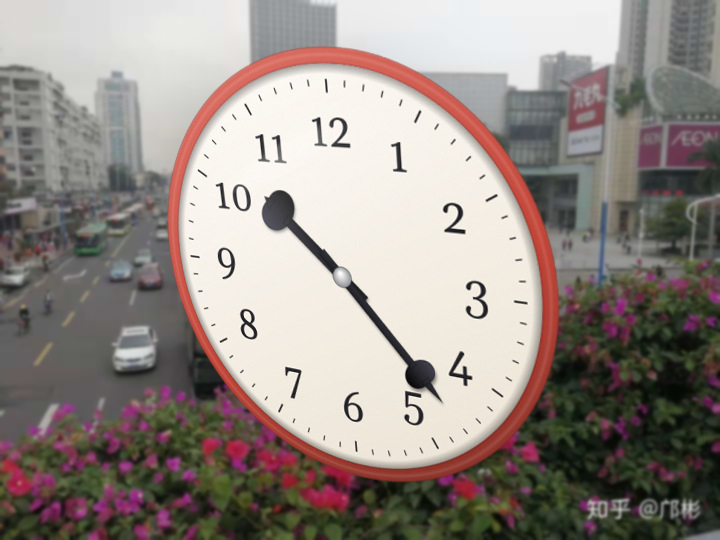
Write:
10,23
